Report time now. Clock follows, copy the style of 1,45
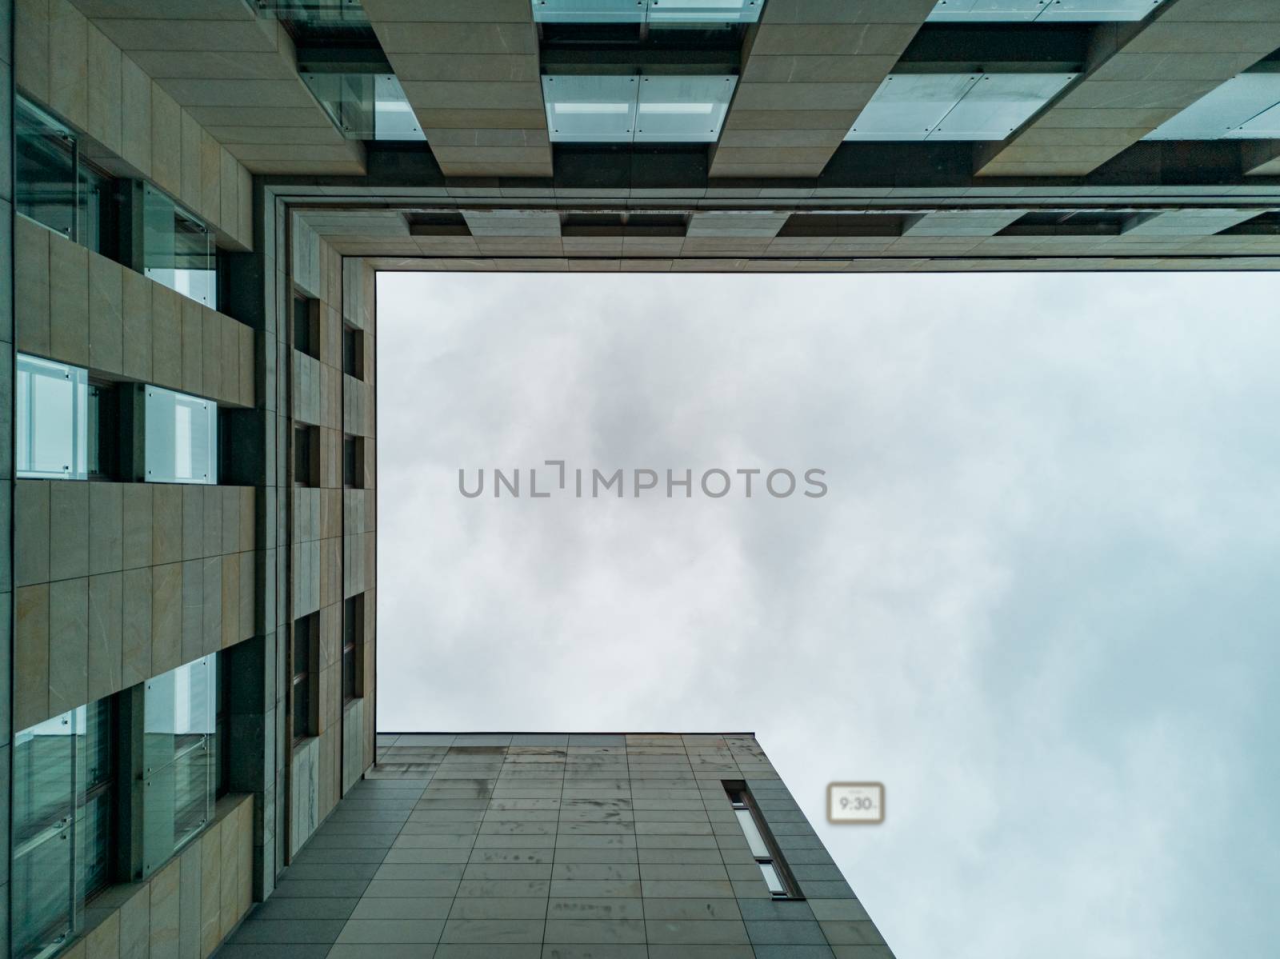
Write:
9,30
